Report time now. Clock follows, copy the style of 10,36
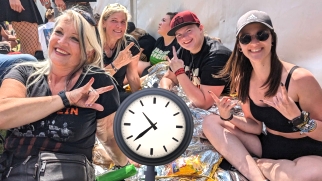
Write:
10,38
